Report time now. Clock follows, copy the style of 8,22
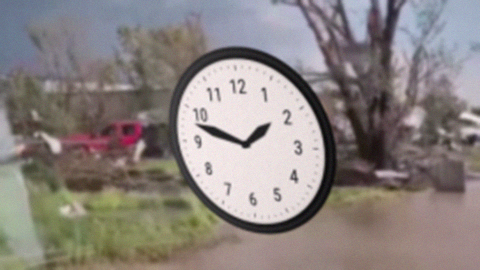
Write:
1,48
